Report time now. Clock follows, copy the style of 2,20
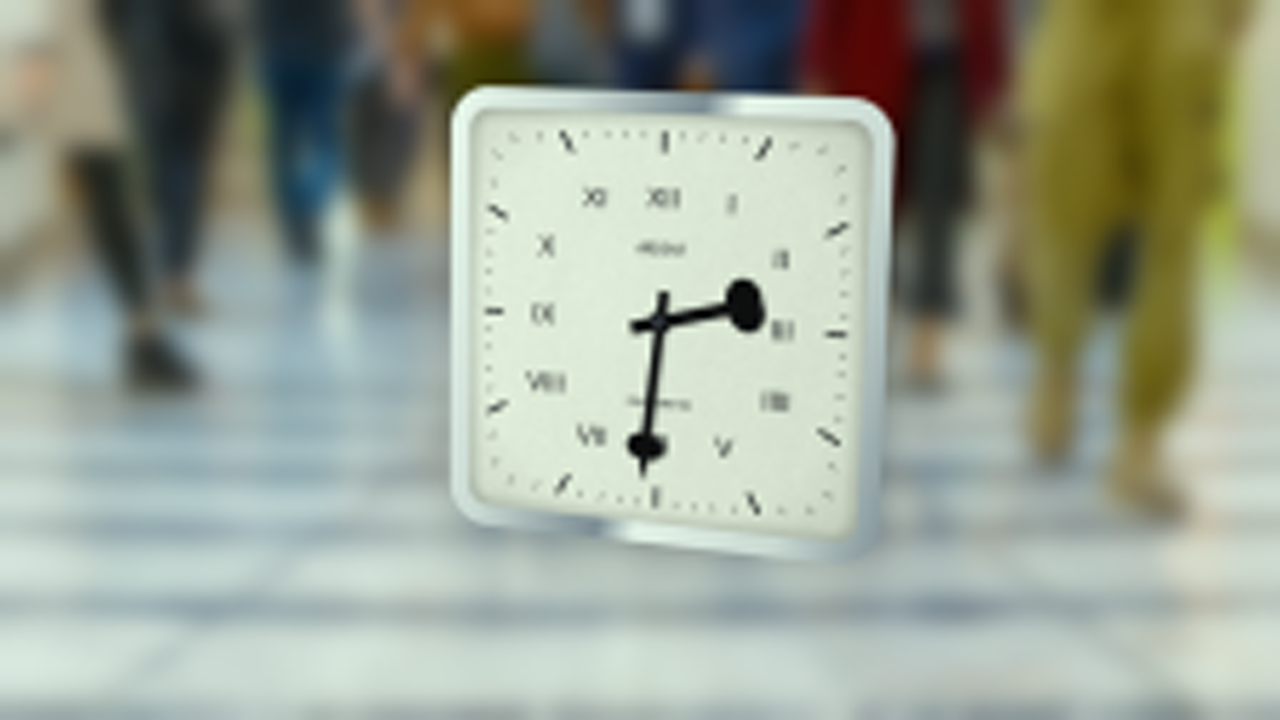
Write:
2,31
